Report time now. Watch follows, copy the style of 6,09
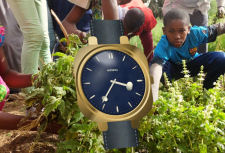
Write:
3,36
